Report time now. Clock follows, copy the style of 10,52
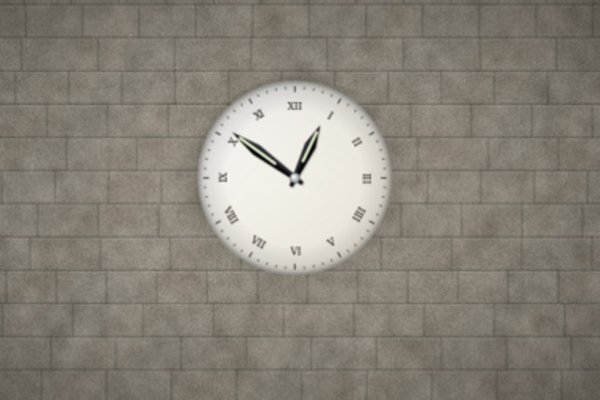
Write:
12,51
